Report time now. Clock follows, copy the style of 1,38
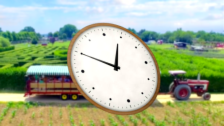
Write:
12,50
